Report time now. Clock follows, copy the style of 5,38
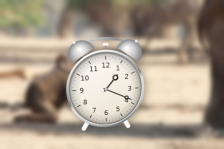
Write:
1,19
